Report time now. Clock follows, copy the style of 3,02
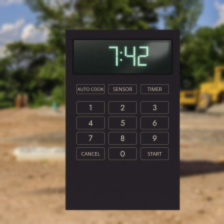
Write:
7,42
